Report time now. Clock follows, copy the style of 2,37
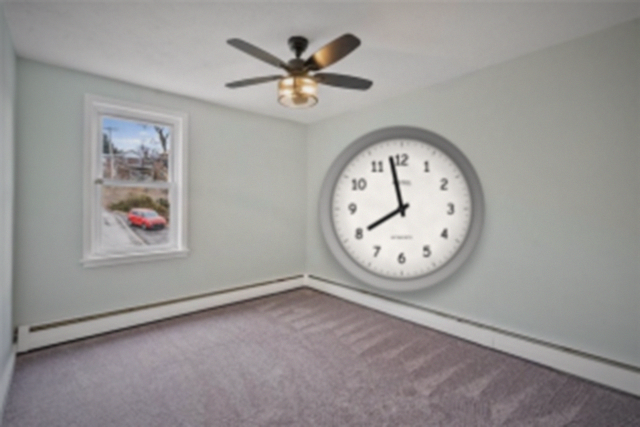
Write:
7,58
